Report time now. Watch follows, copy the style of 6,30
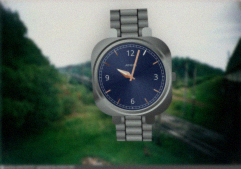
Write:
10,03
